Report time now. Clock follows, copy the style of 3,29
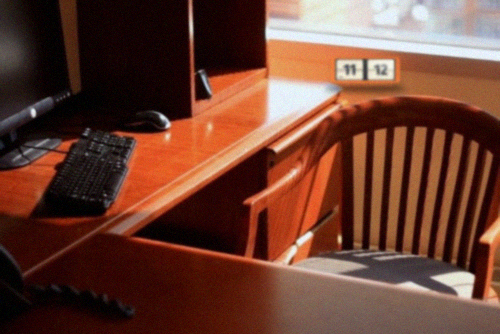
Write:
11,12
